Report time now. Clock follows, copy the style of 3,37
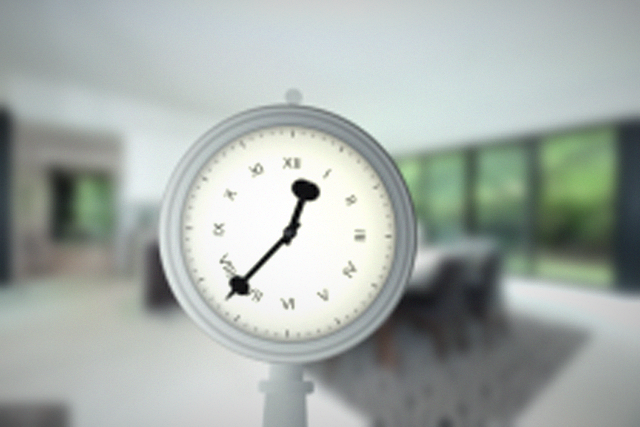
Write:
12,37
